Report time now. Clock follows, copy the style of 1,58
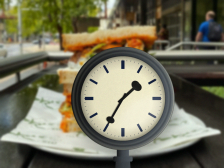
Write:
1,35
